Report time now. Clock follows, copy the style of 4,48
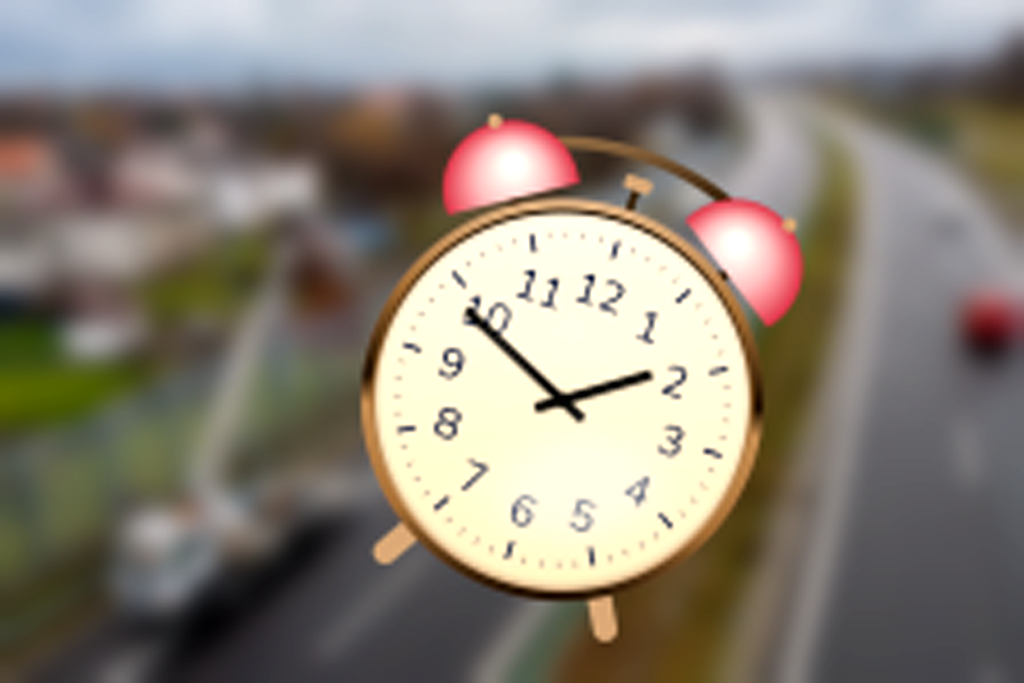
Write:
1,49
